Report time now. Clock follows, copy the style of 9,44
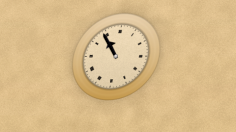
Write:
10,54
